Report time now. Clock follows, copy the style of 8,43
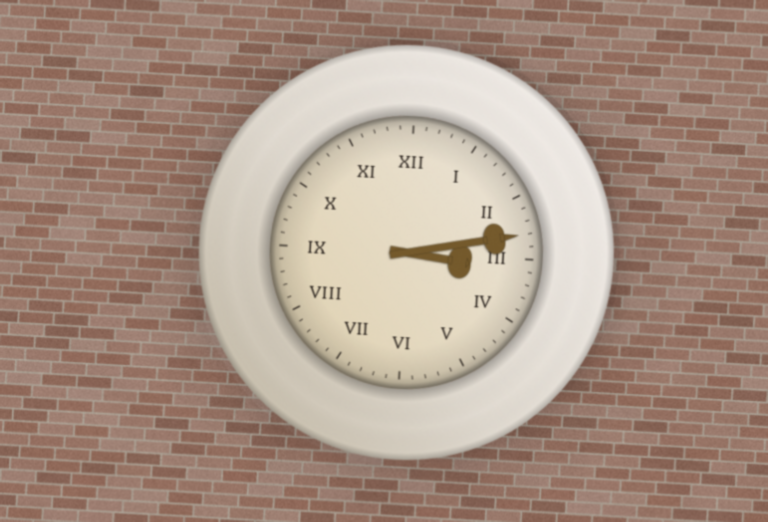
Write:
3,13
